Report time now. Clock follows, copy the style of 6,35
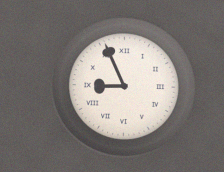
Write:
8,56
